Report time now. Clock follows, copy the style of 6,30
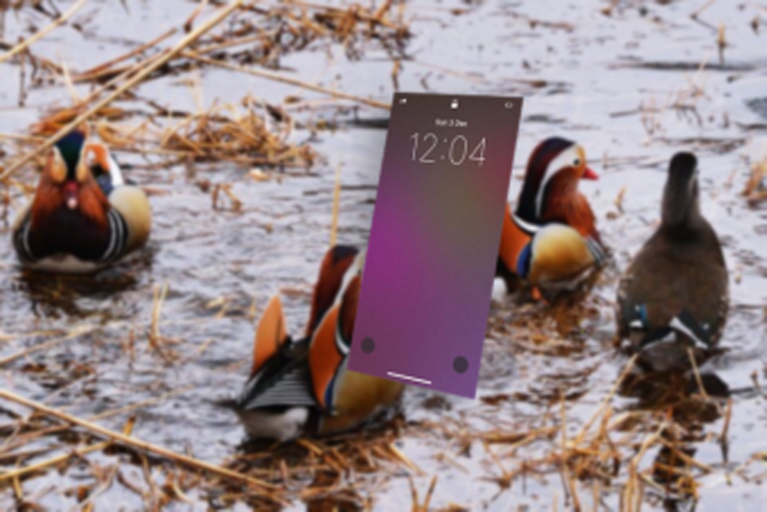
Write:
12,04
